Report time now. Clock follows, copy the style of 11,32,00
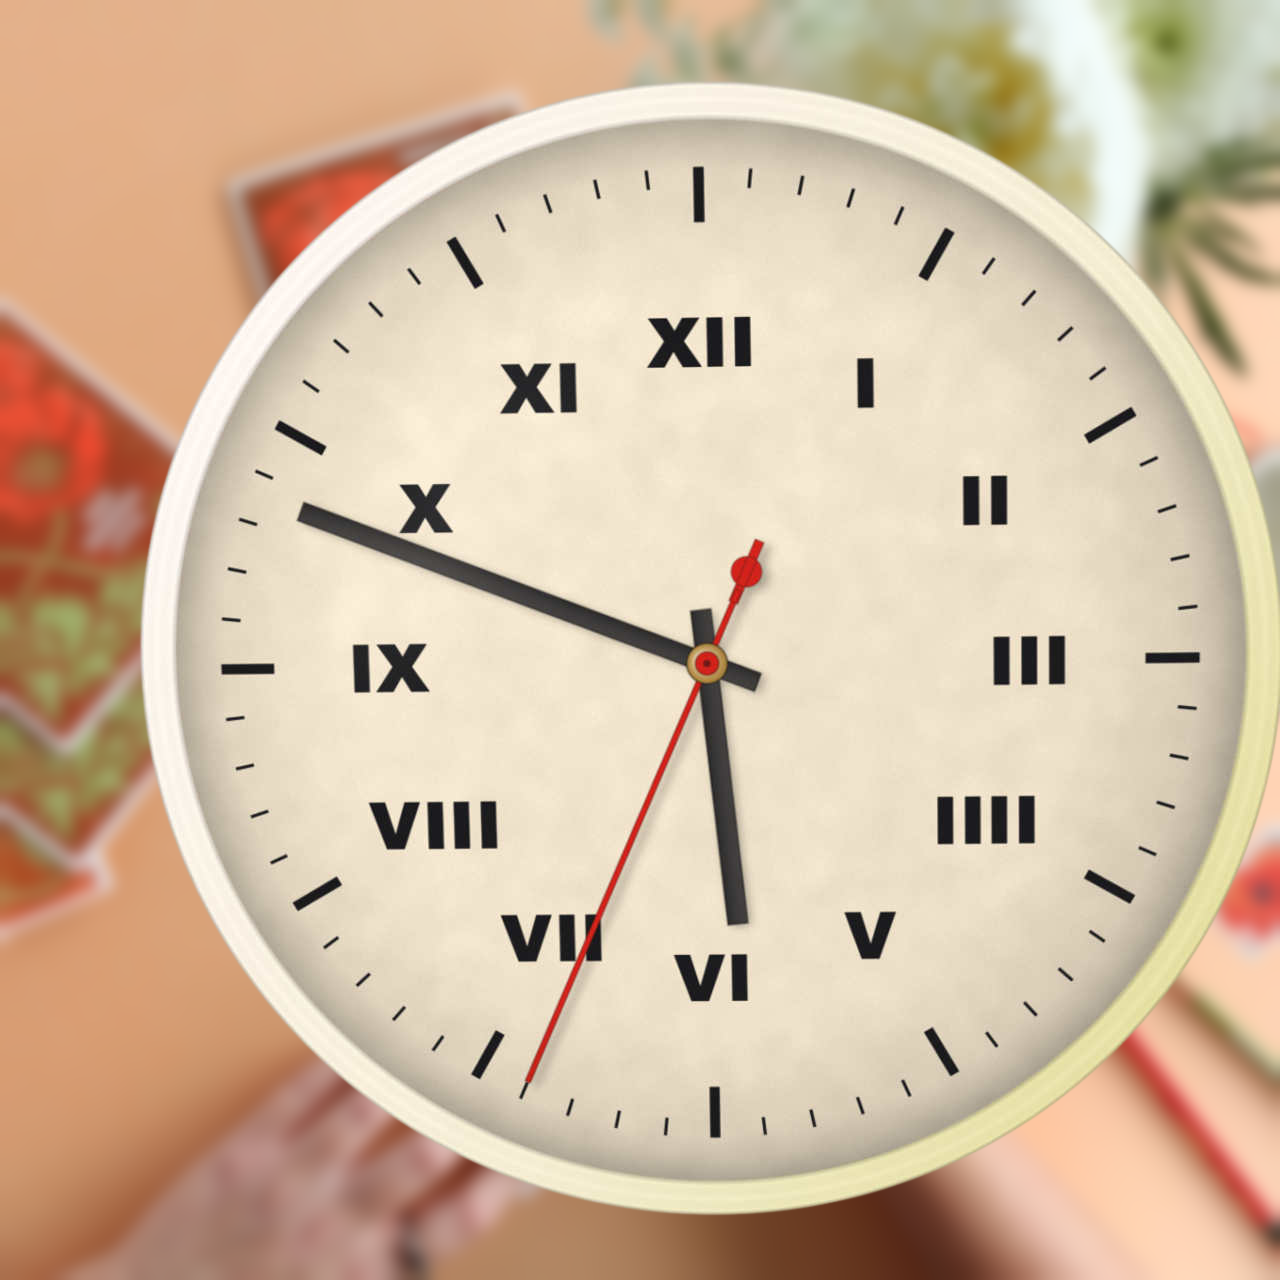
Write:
5,48,34
